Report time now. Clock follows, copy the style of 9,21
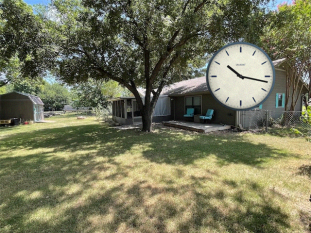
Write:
10,17
